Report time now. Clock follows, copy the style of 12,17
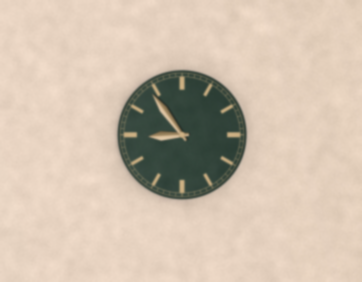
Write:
8,54
